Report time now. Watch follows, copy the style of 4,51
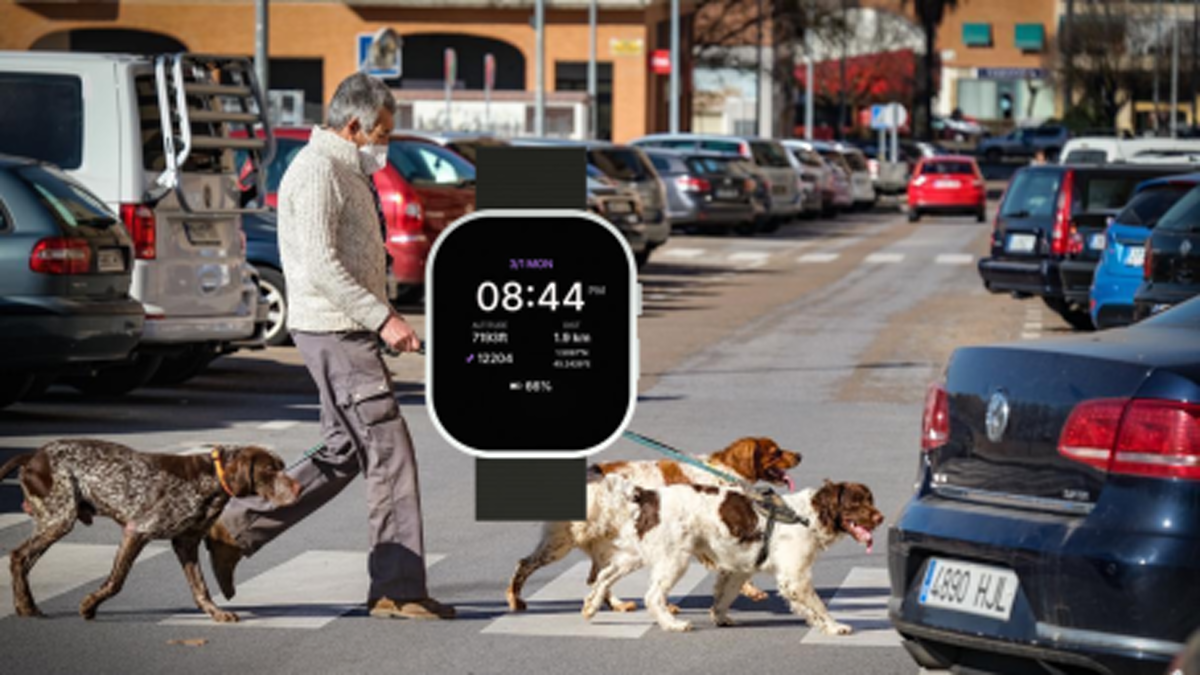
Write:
8,44
